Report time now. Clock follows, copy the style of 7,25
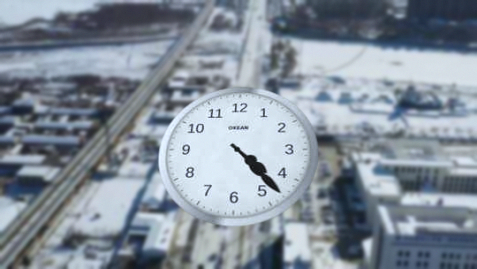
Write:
4,23
